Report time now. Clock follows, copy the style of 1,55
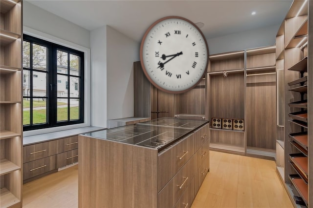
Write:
8,40
